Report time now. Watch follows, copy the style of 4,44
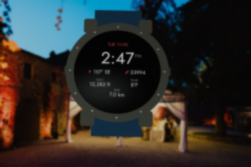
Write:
2,47
